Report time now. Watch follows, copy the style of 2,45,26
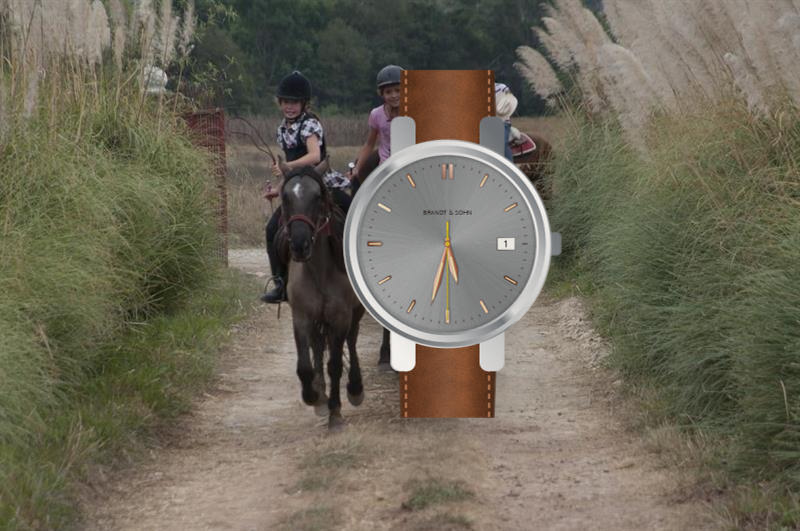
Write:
5,32,30
